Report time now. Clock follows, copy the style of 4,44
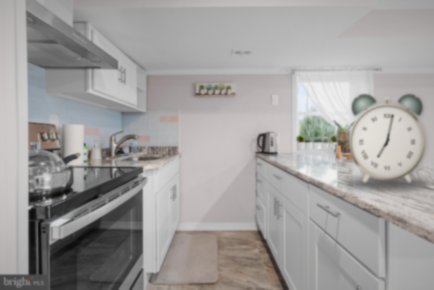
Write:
7,02
